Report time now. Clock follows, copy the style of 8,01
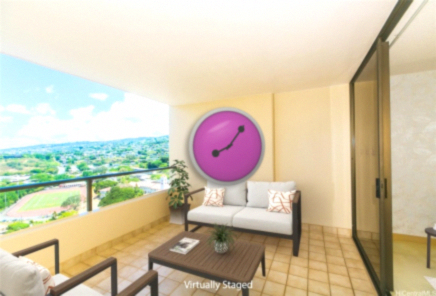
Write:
8,06
